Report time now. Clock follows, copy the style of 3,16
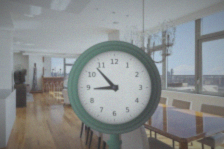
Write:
8,53
